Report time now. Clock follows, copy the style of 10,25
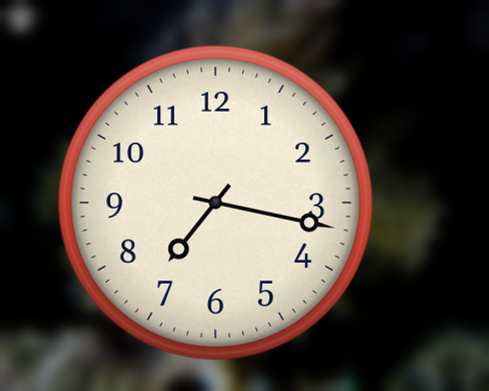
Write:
7,17
